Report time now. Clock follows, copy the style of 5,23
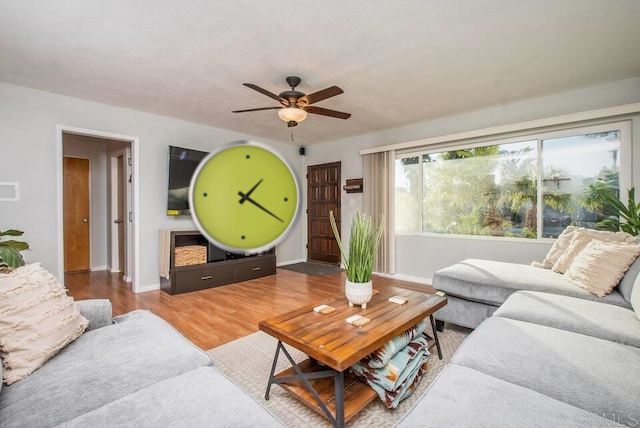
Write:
1,20
